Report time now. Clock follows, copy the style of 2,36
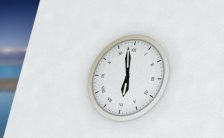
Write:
5,58
